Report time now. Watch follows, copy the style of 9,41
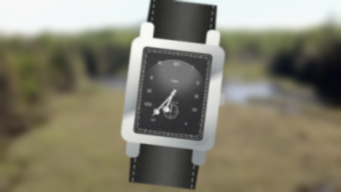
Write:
6,36
